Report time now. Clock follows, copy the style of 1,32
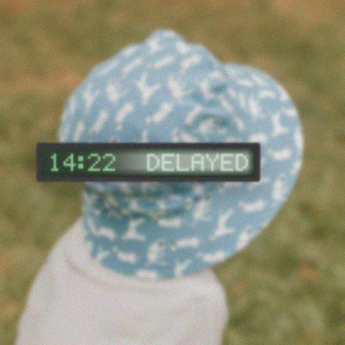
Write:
14,22
